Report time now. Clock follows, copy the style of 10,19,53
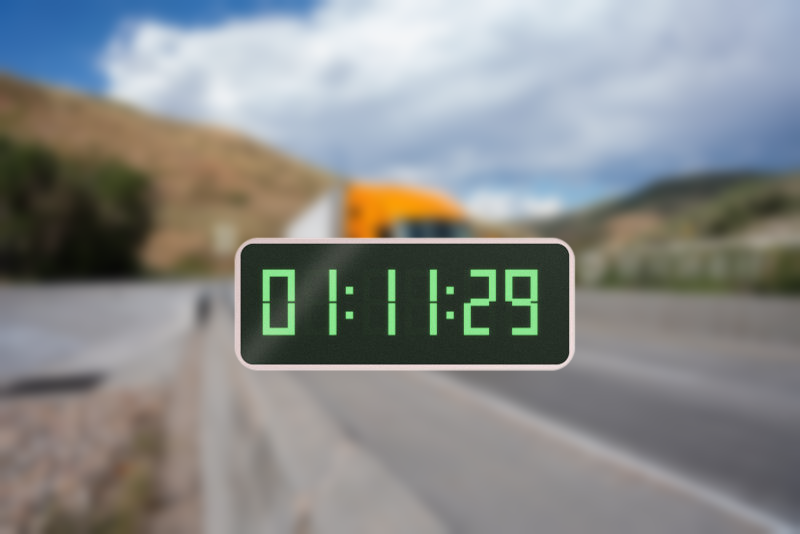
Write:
1,11,29
